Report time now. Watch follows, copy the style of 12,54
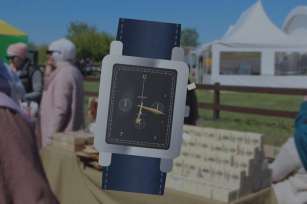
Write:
6,17
